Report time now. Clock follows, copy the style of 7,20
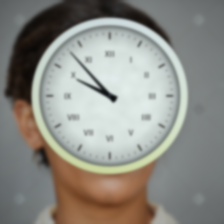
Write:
9,53
